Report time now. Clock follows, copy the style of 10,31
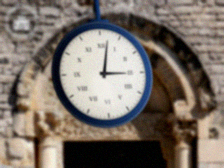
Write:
3,02
